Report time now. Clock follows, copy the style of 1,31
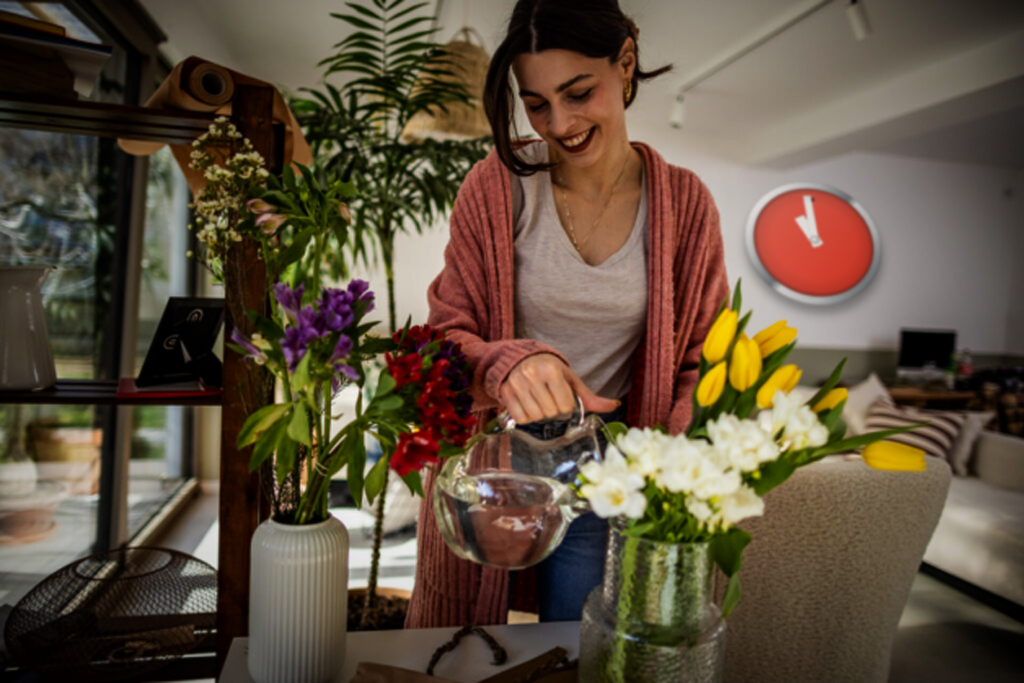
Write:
10,59
